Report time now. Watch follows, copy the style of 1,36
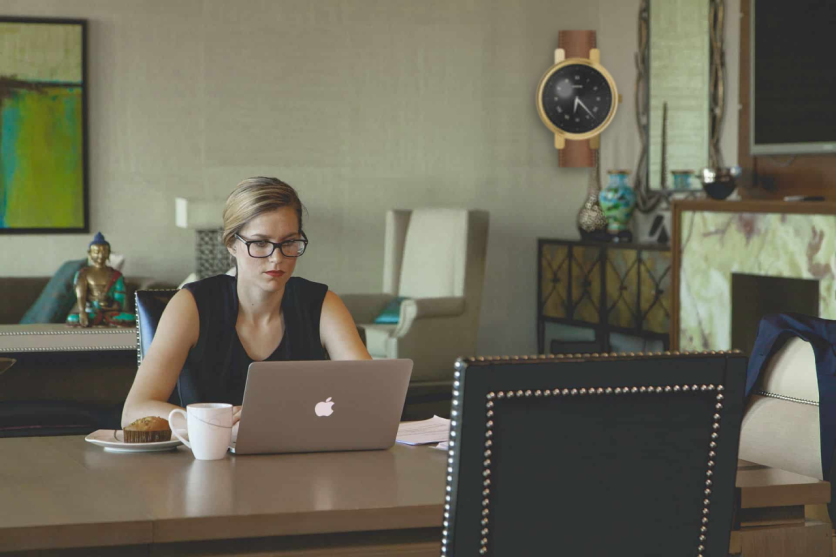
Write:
6,23
